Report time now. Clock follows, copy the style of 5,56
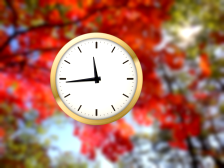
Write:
11,44
